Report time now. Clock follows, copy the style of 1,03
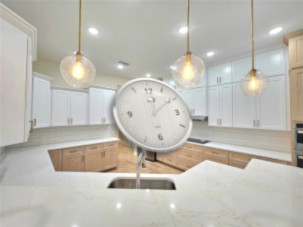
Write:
12,09
